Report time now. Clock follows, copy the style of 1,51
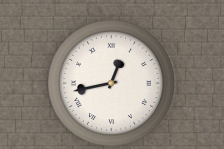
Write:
12,43
